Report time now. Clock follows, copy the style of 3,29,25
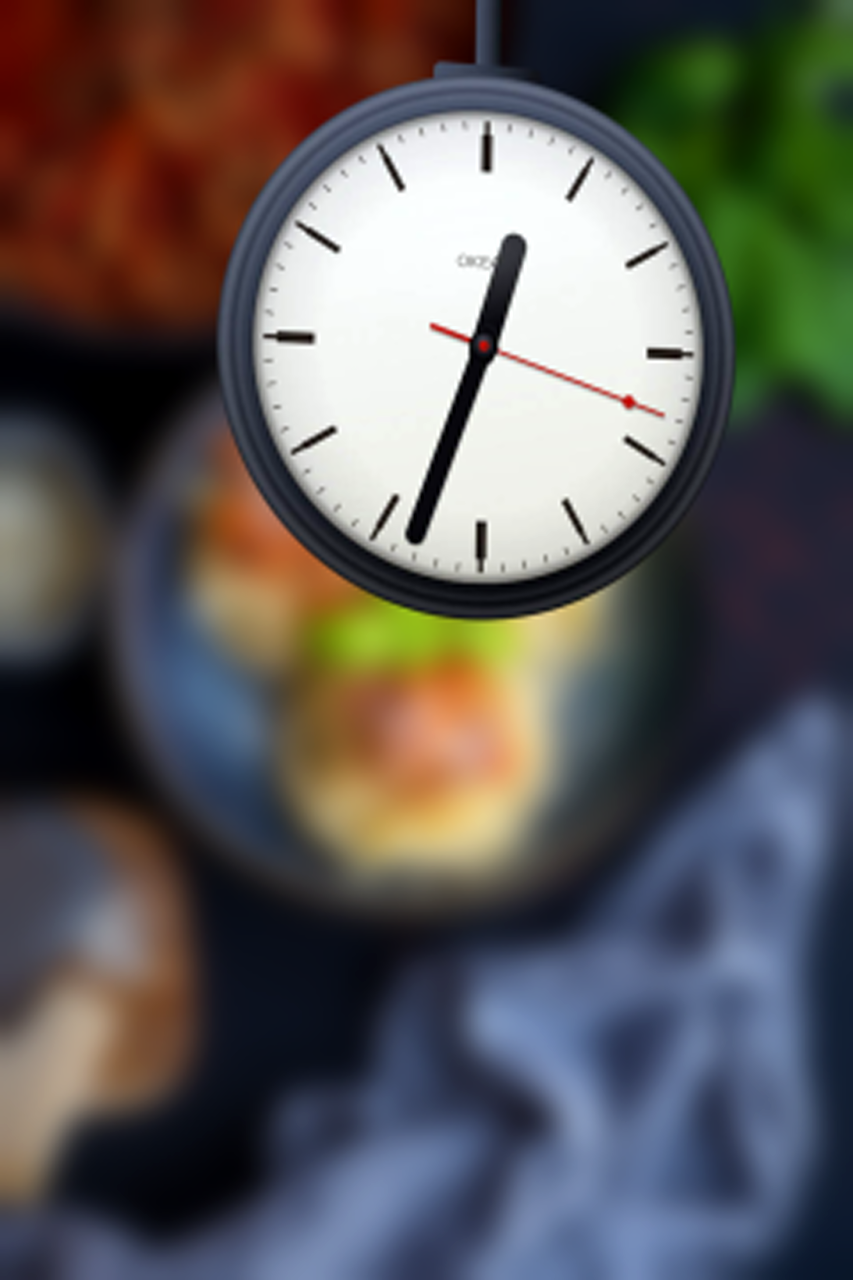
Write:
12,33,18
